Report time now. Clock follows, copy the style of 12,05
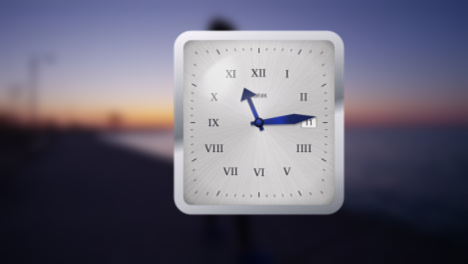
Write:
11,14
